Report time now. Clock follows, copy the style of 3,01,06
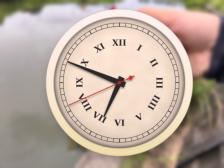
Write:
6,48,41
